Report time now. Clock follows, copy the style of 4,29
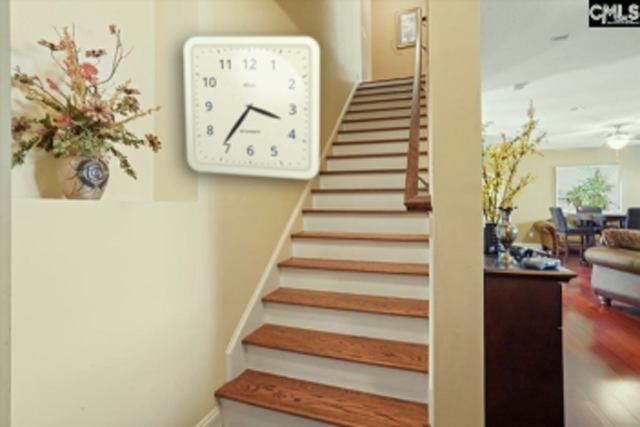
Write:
3,36
